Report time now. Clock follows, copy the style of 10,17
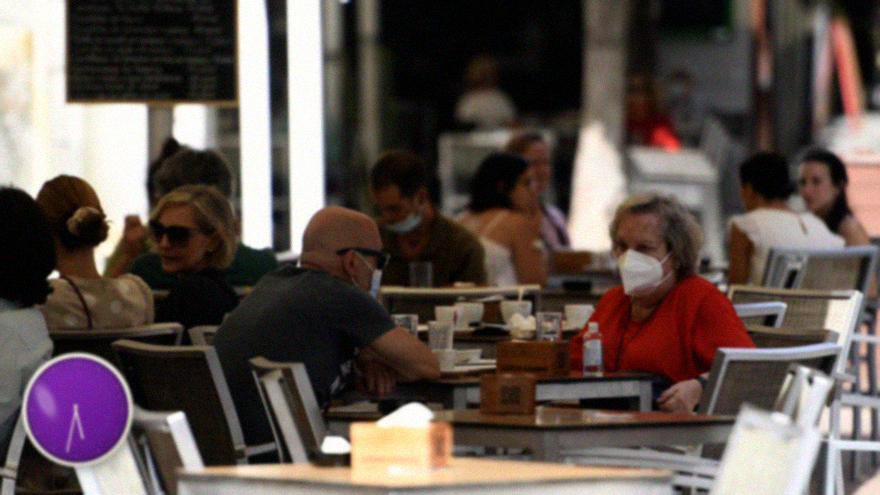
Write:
5,32
